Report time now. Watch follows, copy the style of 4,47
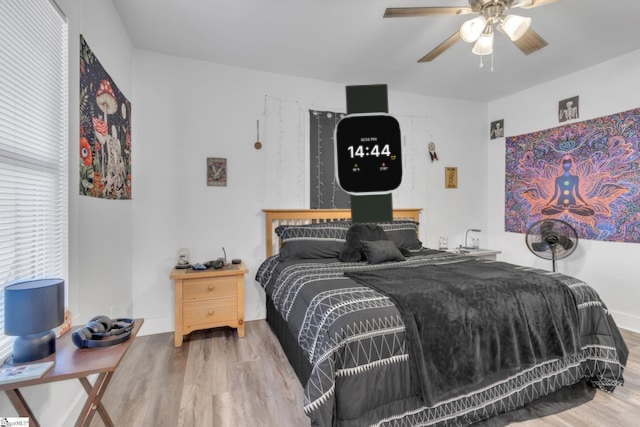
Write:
14,44
